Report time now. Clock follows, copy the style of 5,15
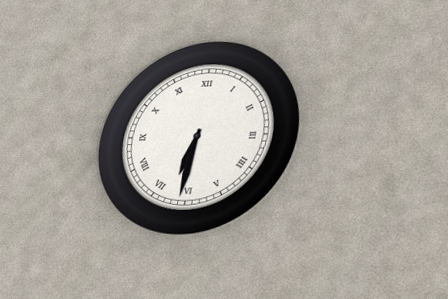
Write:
6,31
